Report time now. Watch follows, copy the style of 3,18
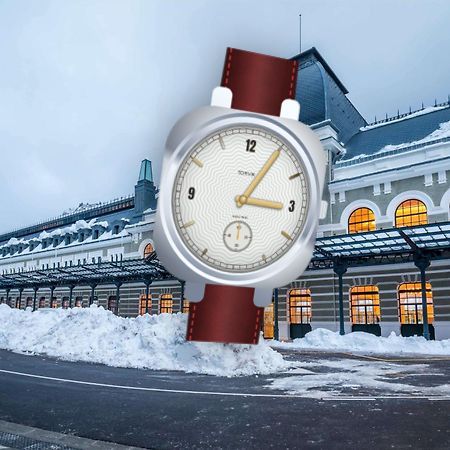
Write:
3,05
